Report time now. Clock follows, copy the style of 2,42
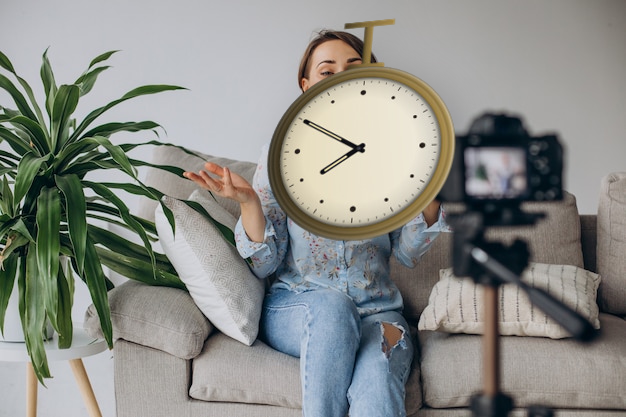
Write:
7,50
